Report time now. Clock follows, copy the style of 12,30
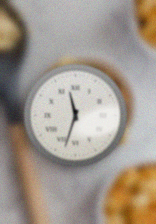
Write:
11,33
